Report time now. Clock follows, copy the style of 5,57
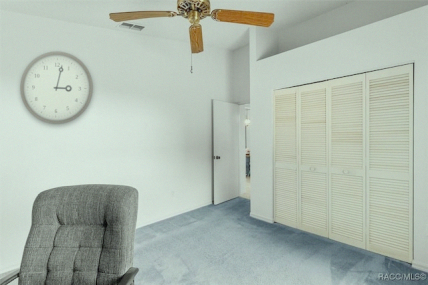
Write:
3,02
